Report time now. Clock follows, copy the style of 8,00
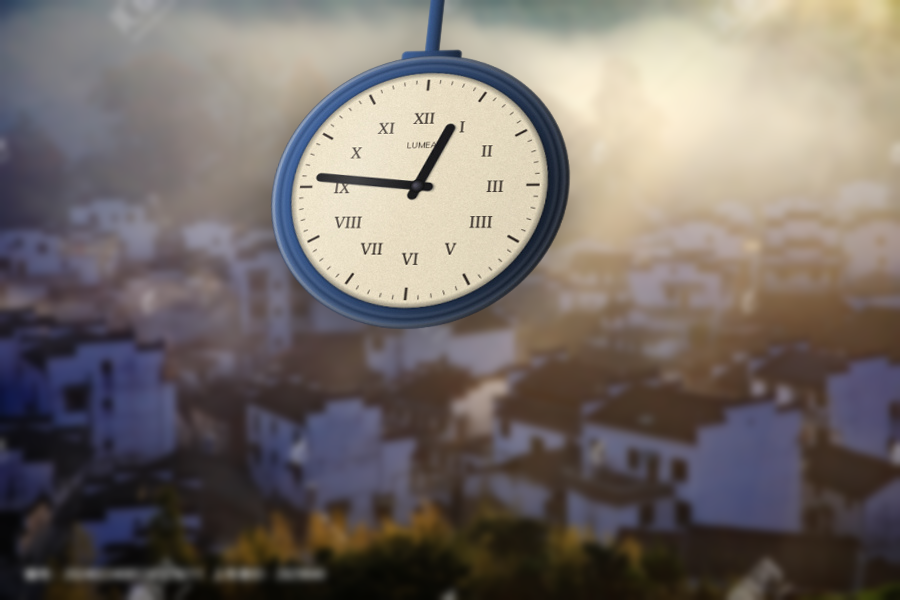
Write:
12,46
